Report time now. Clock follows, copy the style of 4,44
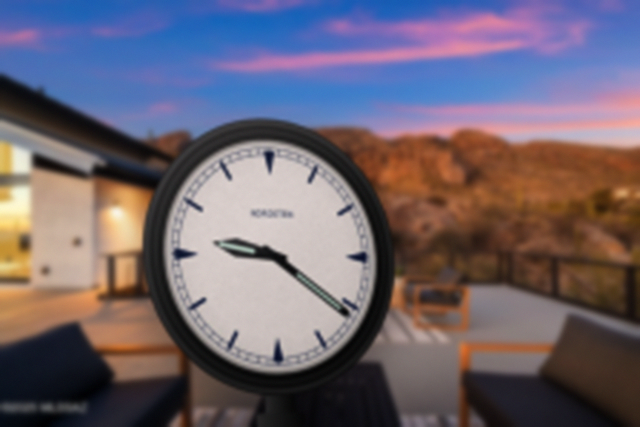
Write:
9,21
